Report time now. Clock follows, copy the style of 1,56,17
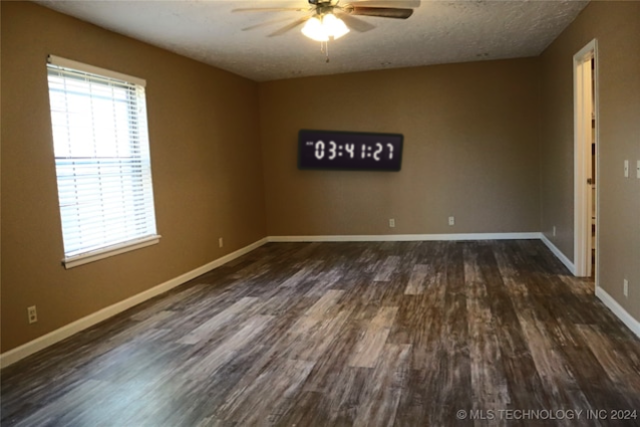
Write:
3,41,27
